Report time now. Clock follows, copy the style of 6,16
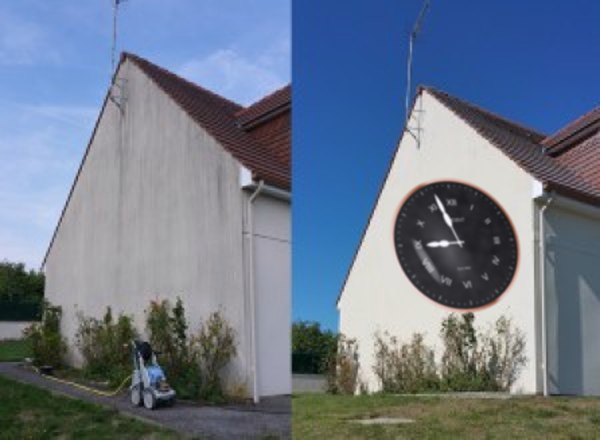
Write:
8,57
